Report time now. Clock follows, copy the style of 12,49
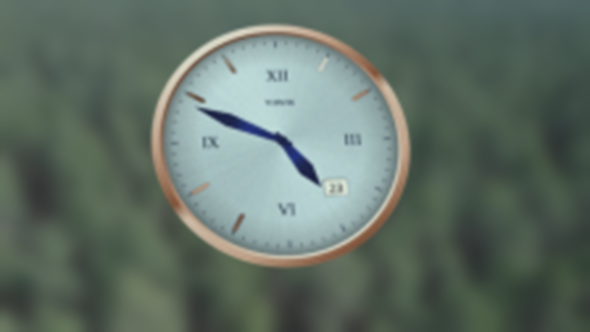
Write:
4,49
